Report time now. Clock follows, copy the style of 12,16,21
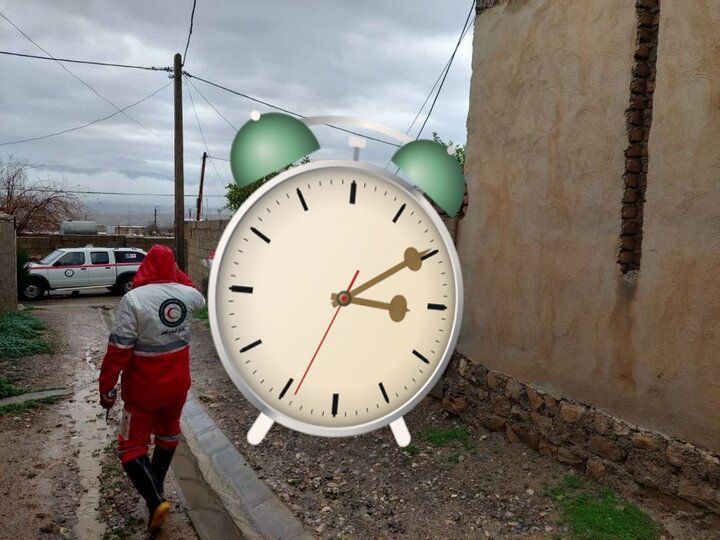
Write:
3,09,34
